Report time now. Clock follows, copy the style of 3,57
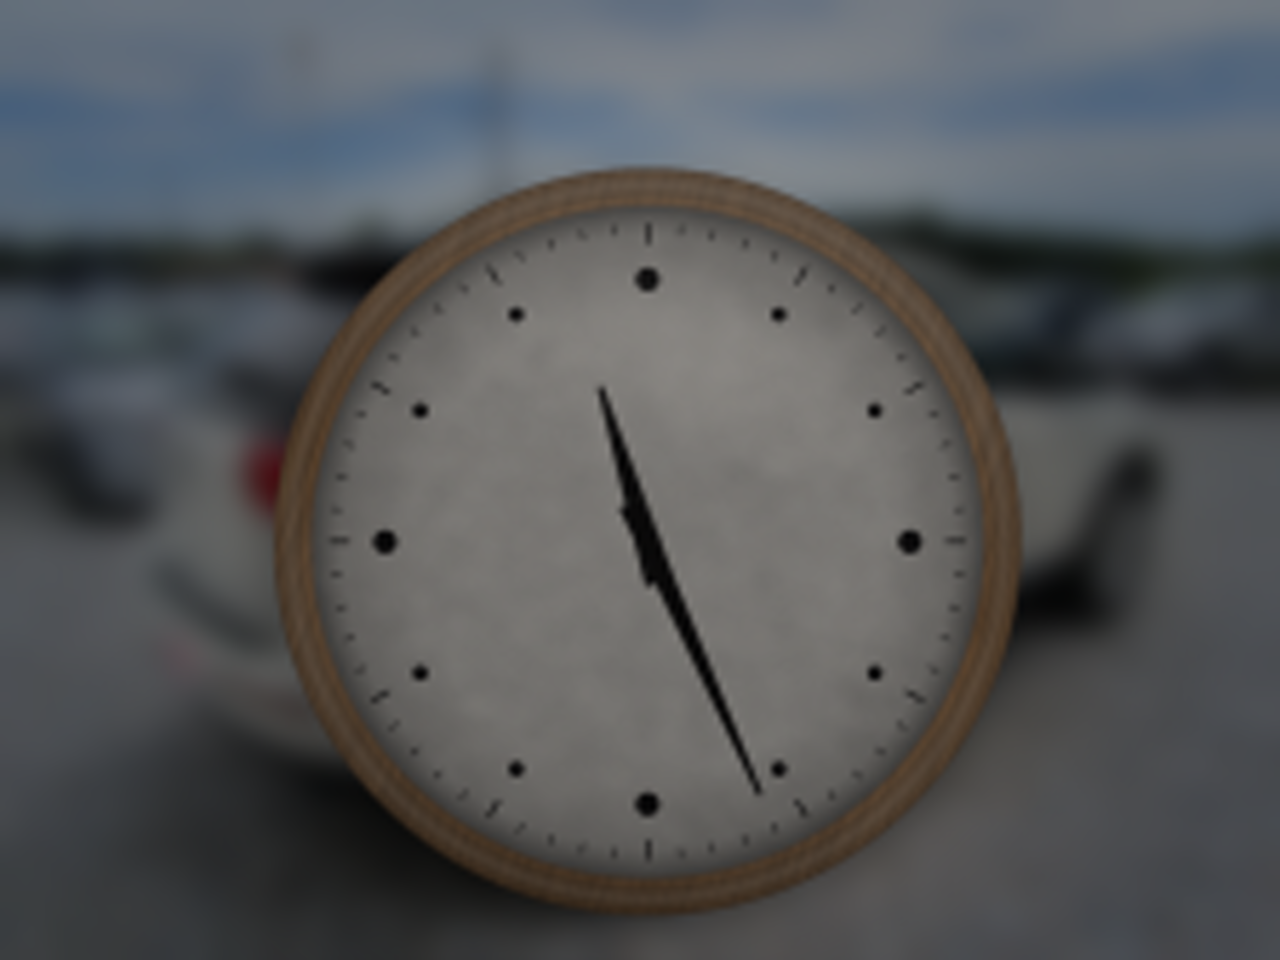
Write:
11,26
